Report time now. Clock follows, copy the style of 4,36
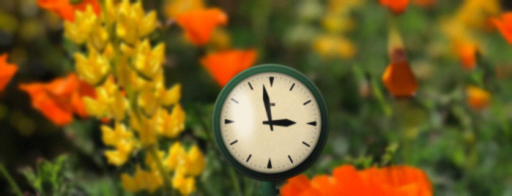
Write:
2,58
